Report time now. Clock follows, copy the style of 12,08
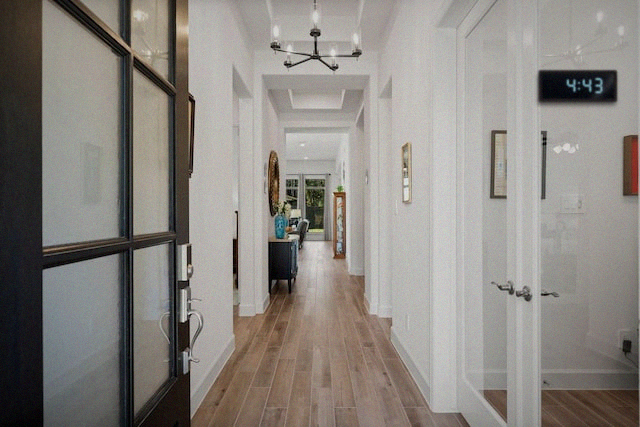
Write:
4,43
